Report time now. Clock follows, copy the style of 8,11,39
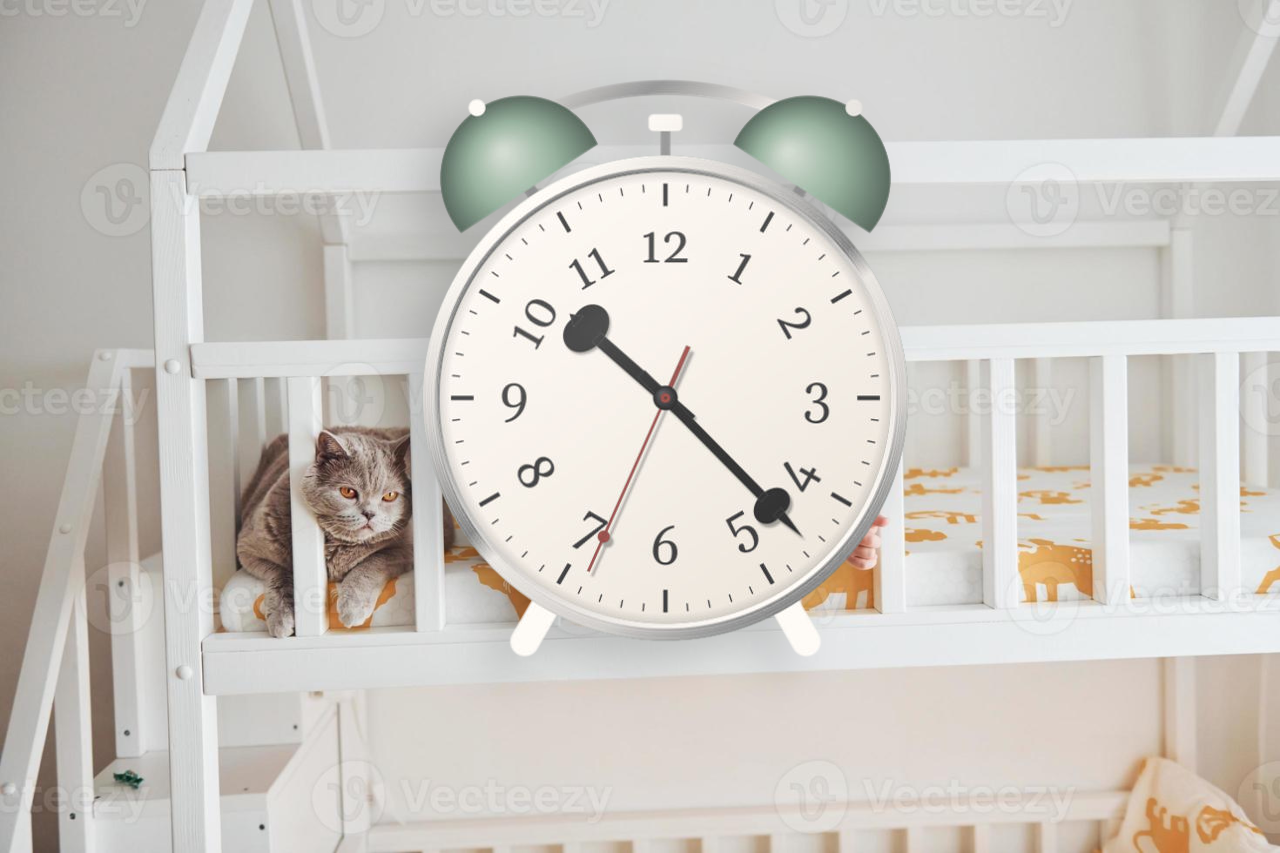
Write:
10,22,34
